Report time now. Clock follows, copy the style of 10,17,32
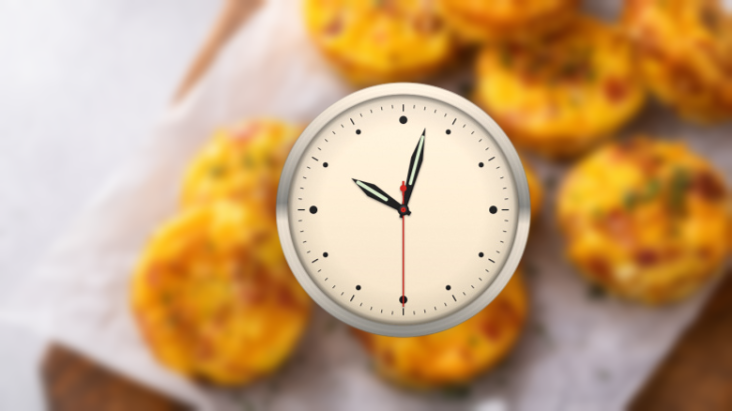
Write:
10,02,30
